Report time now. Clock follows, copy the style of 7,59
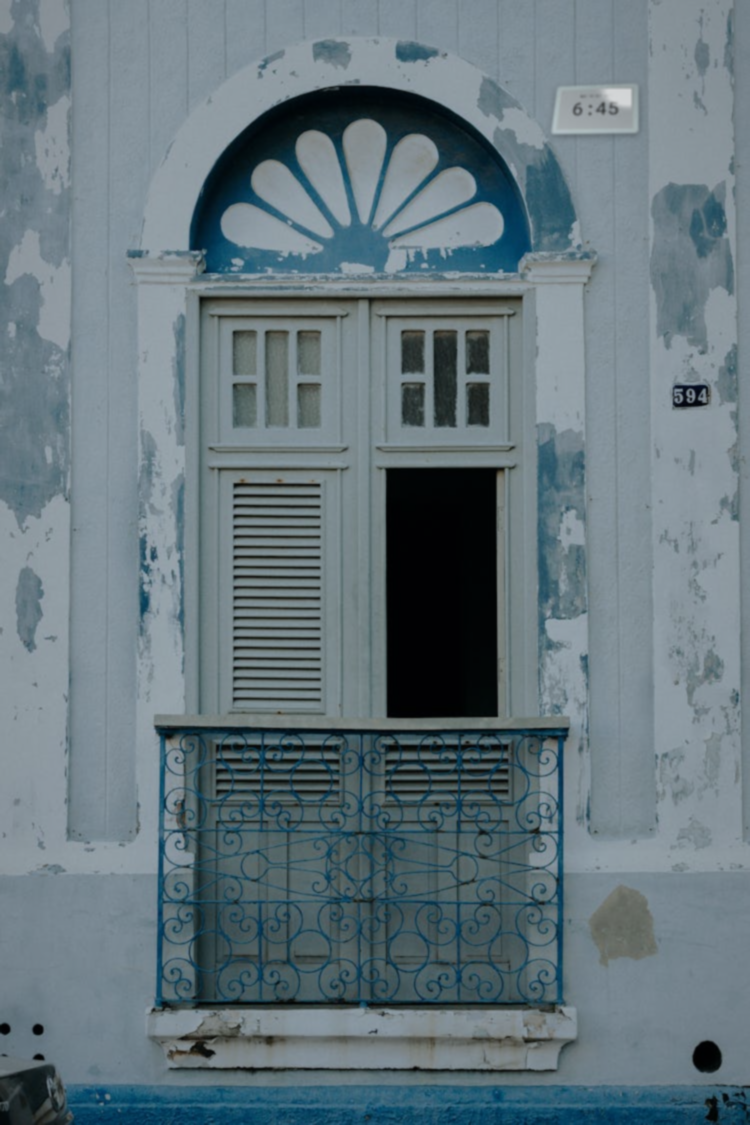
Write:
6,45
